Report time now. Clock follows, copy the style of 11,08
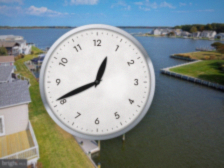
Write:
12,41
